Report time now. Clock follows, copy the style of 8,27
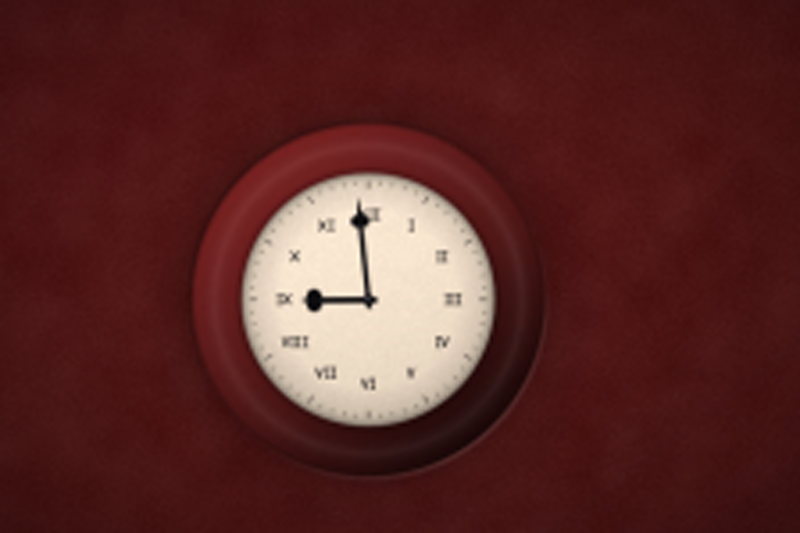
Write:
8,59
